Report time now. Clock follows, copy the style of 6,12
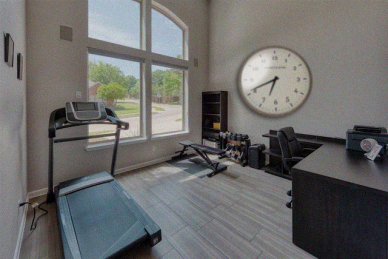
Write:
6,41
